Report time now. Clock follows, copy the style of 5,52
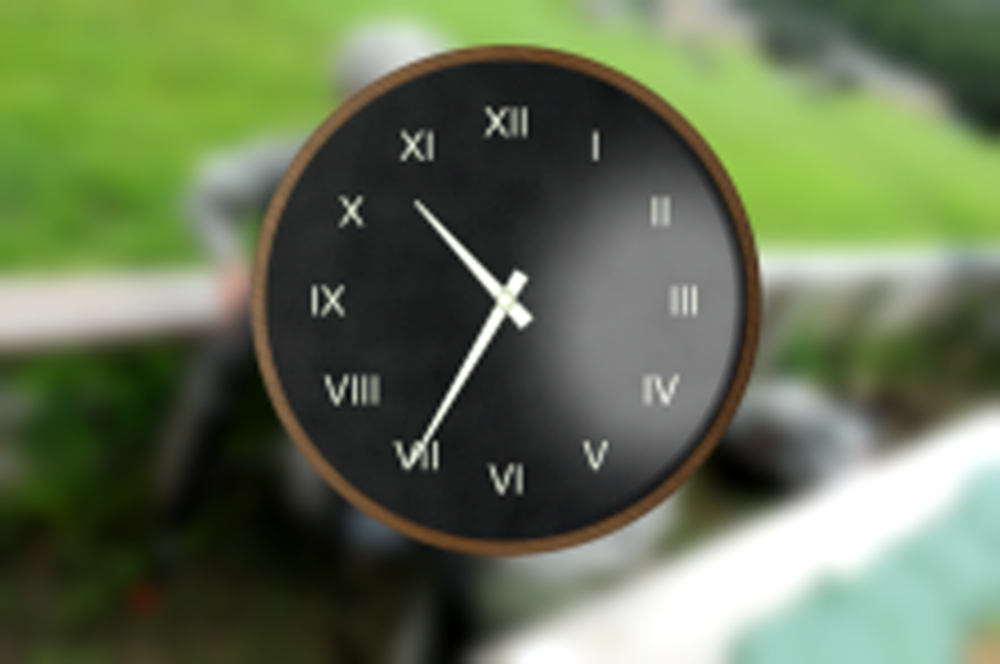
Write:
10,35
